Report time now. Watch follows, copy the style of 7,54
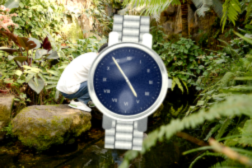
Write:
4,54
